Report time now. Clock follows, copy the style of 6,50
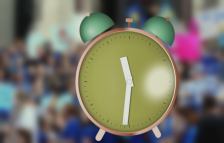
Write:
11,31
